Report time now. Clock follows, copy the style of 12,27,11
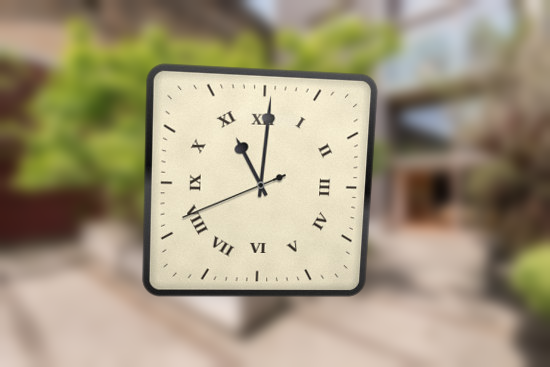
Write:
11,00,41
